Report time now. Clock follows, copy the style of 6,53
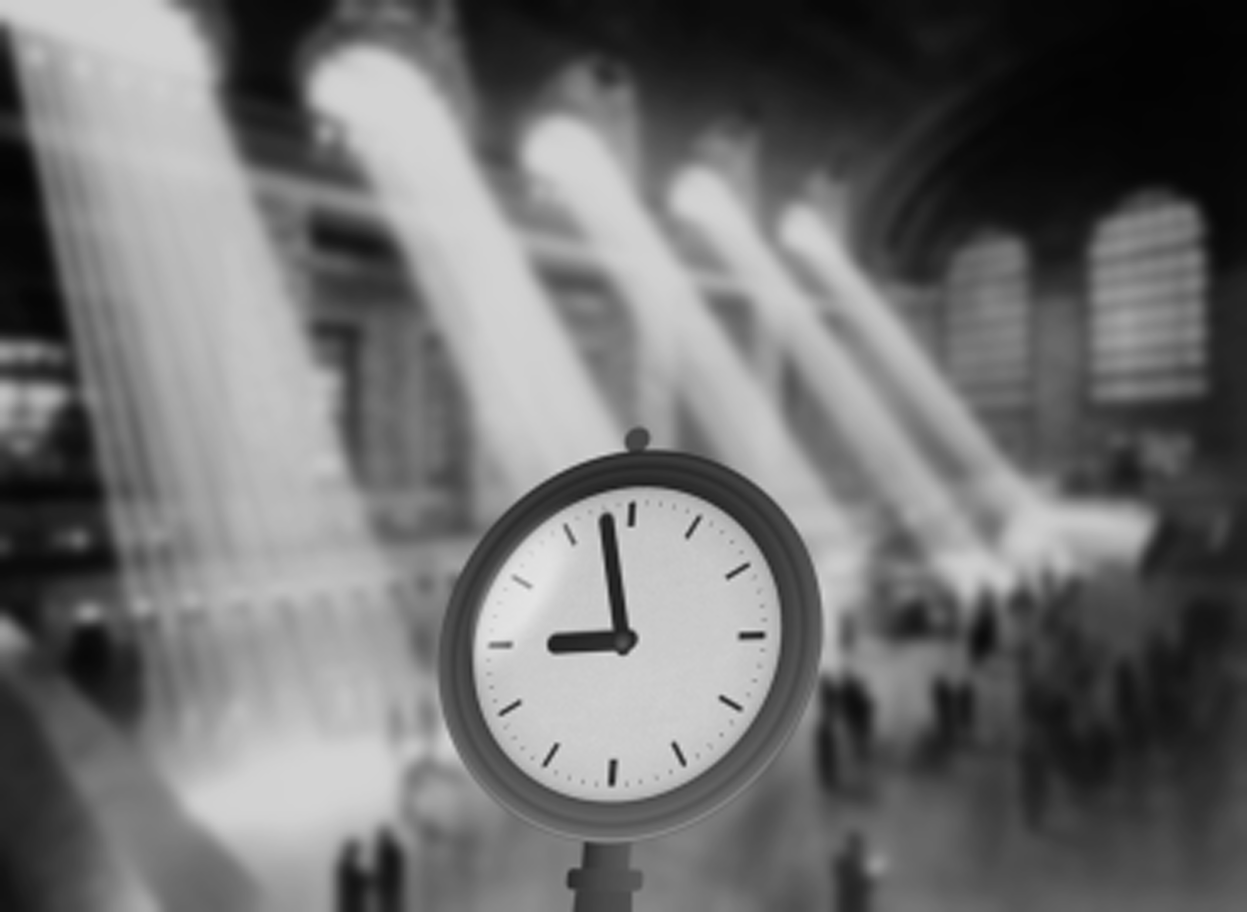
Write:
8,58
